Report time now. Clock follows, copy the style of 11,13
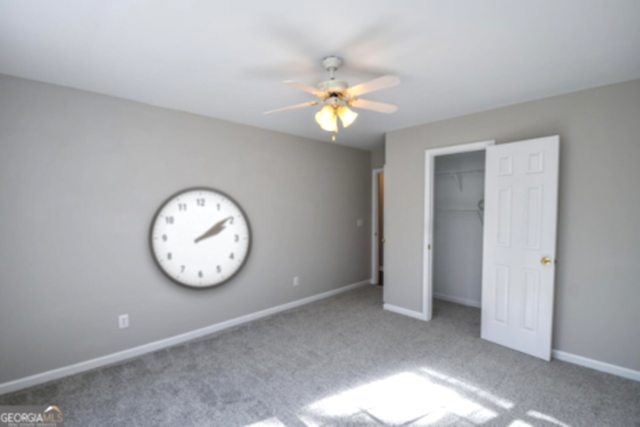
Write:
2,09
